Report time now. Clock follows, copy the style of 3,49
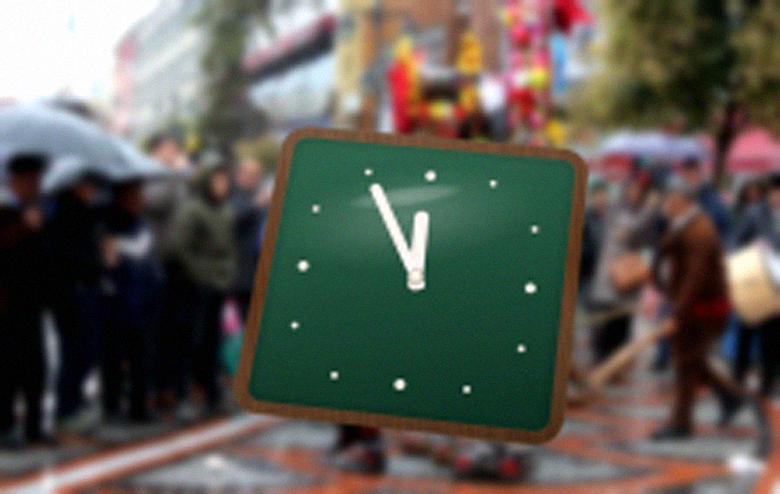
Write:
11,55
